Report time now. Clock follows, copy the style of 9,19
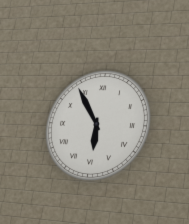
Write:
5,54
